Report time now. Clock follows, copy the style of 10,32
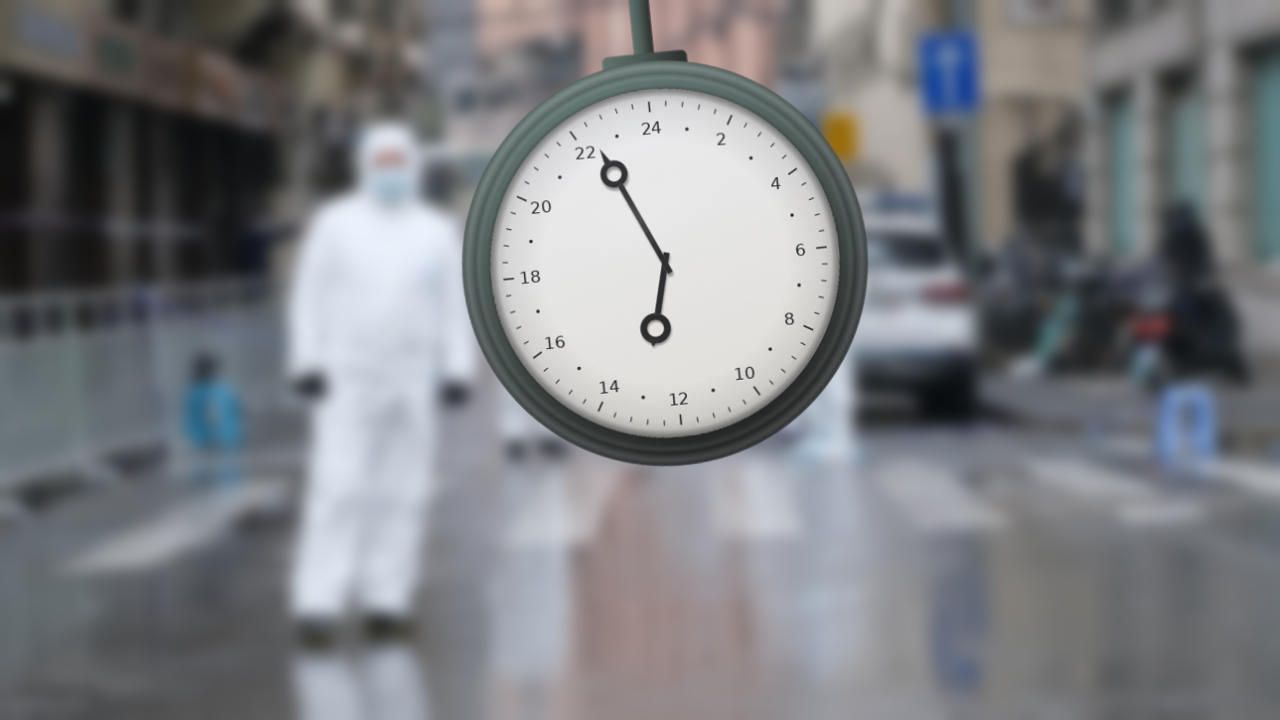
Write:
12,56
